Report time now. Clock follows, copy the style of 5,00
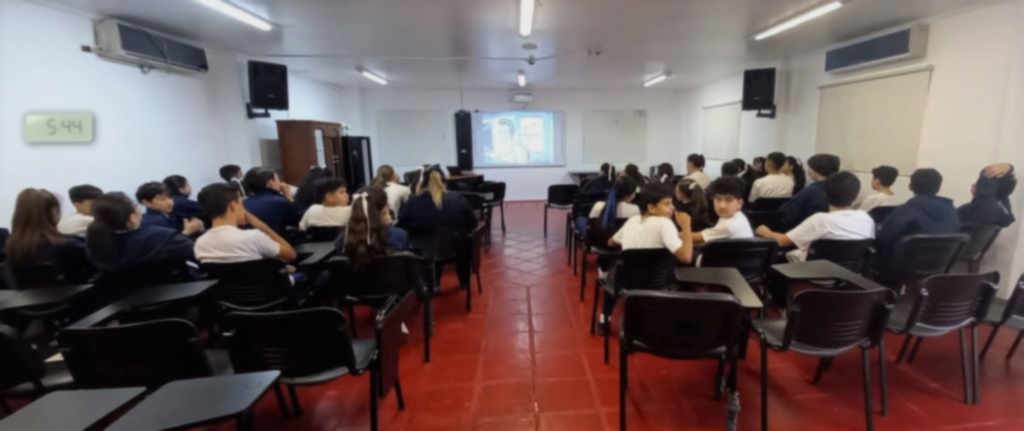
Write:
5,44
